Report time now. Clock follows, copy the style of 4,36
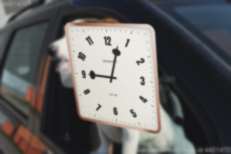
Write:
9,03
